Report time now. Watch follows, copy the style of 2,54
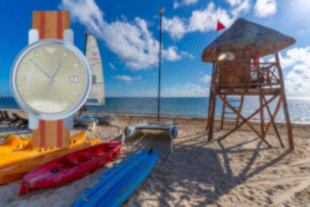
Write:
12,52
